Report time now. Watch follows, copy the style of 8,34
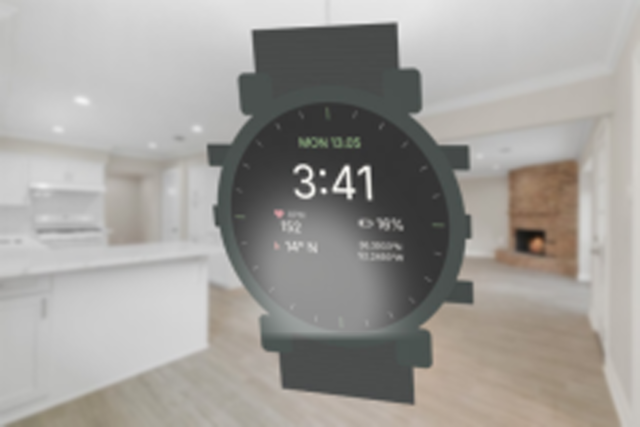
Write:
3,41
